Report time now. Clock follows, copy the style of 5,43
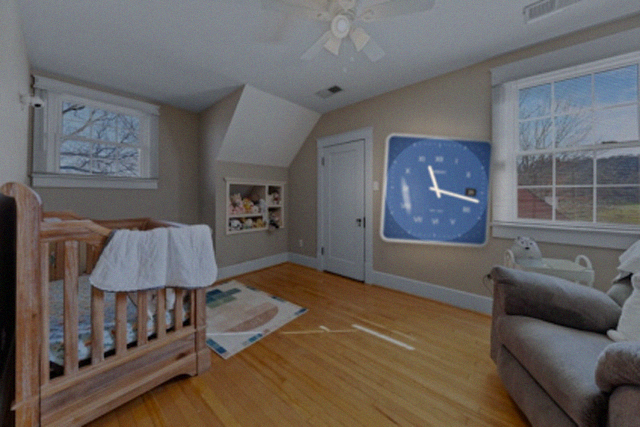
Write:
11,17
